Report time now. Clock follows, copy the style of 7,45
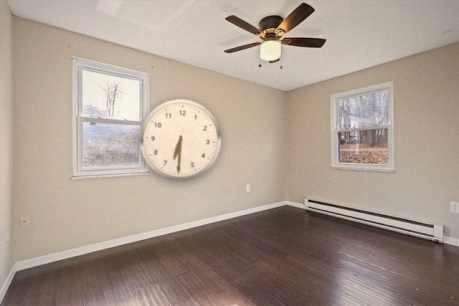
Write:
6,30
